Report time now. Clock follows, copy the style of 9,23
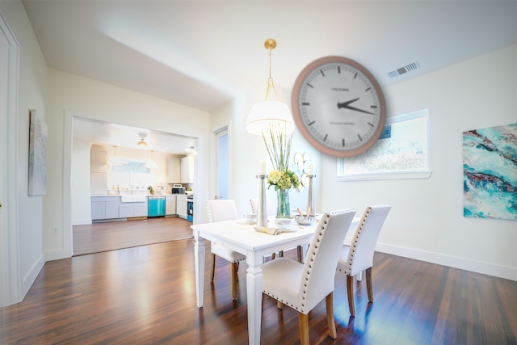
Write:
2,17
